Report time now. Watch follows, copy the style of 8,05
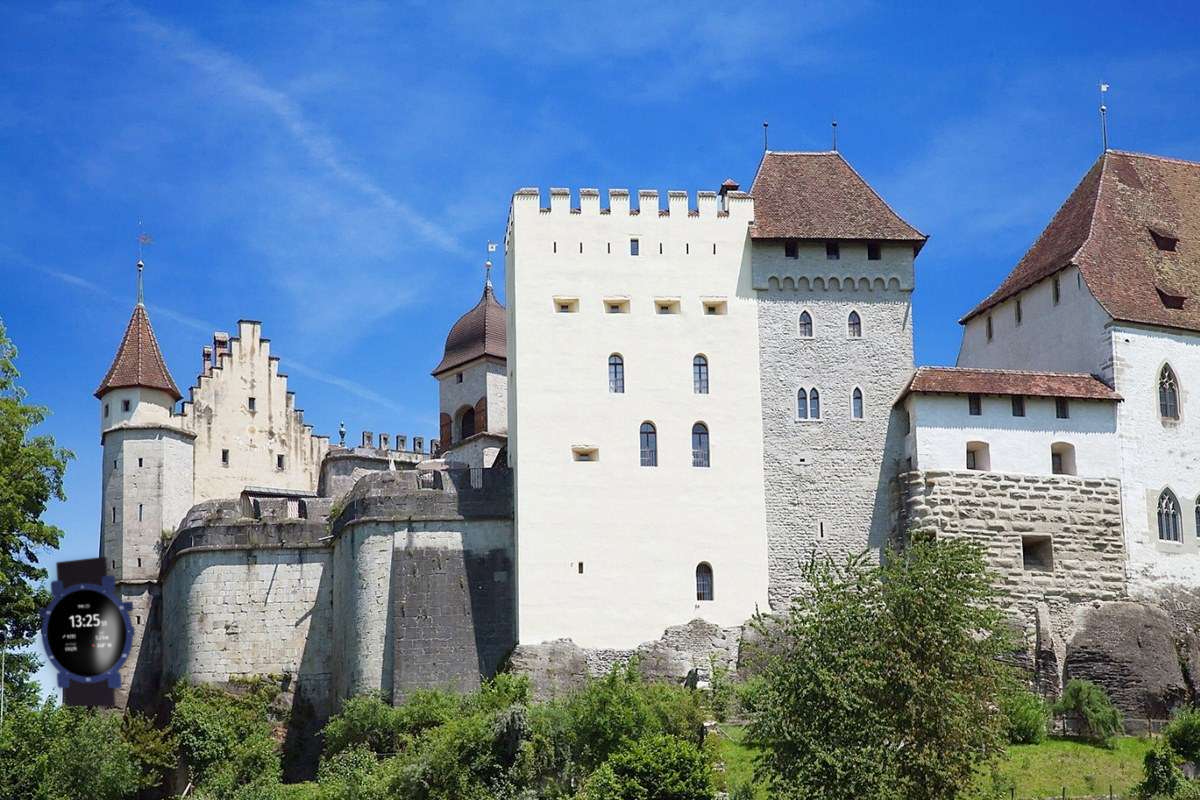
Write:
13,25
